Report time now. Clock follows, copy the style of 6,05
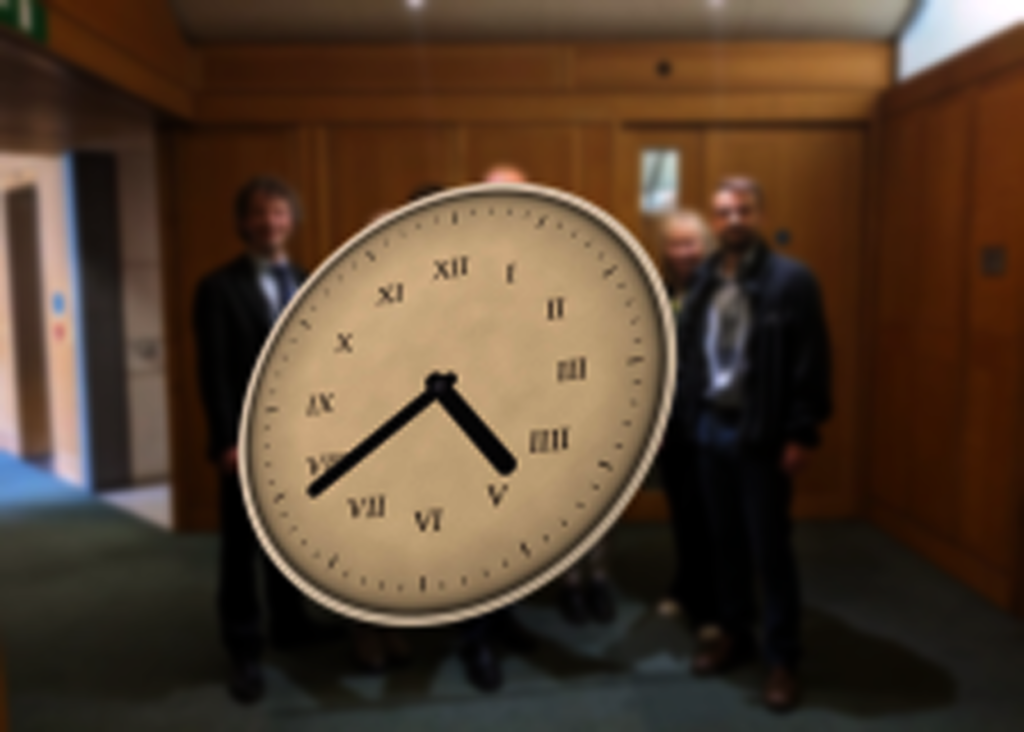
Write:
4,39
